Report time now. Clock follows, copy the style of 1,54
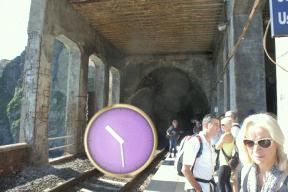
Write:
10,29
